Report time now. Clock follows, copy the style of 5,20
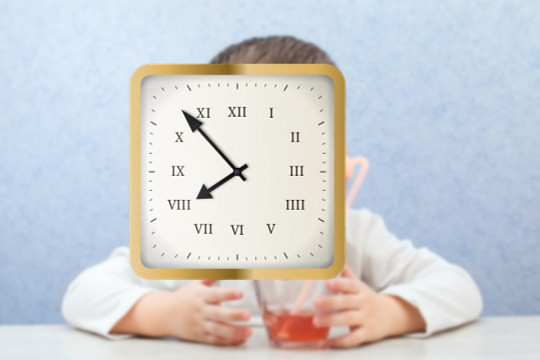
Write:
7,53
